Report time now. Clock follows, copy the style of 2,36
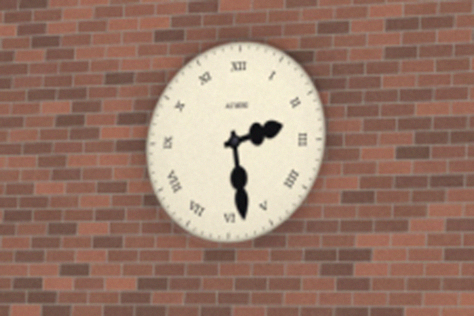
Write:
2,28
